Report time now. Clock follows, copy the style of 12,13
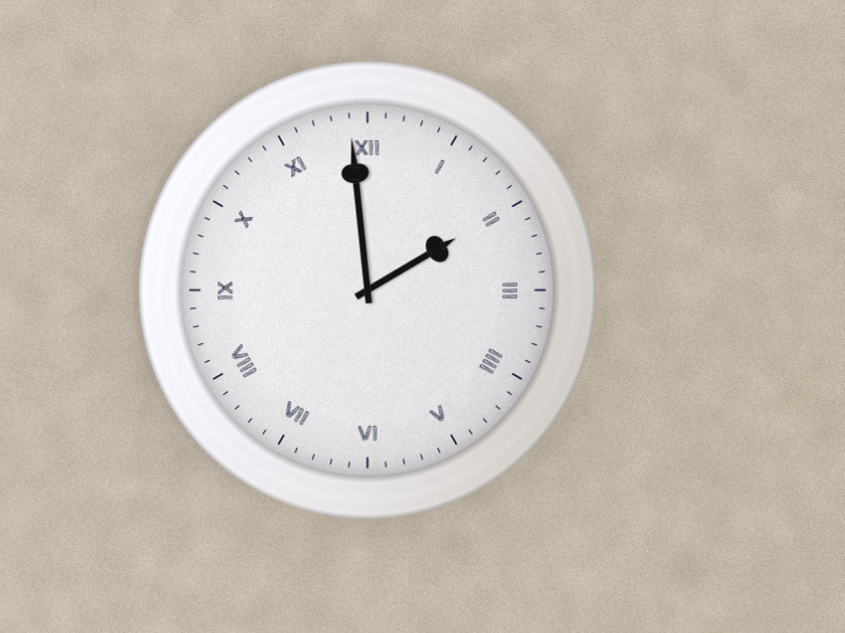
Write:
1,59
